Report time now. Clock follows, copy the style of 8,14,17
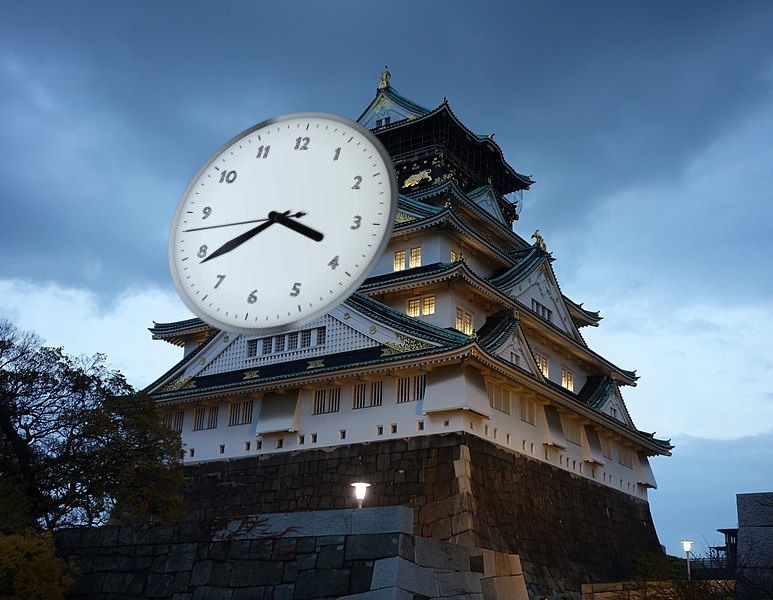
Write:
3,38,43
